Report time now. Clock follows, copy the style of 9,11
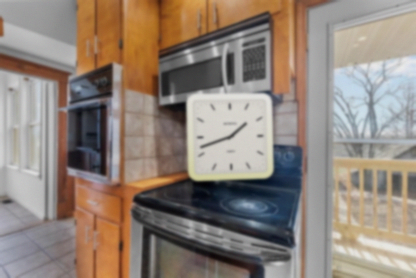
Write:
1,42
